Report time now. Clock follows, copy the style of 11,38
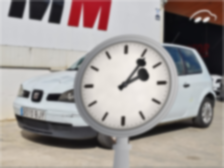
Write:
2,06
